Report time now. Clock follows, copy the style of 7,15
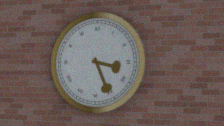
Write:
3,26
